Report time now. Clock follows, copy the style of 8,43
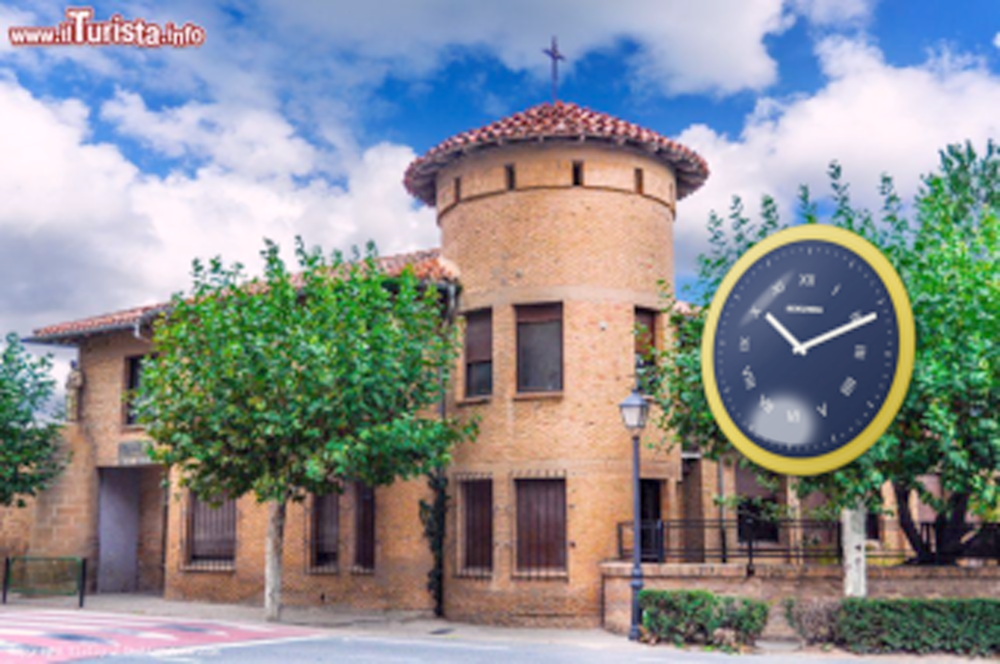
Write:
10,11
